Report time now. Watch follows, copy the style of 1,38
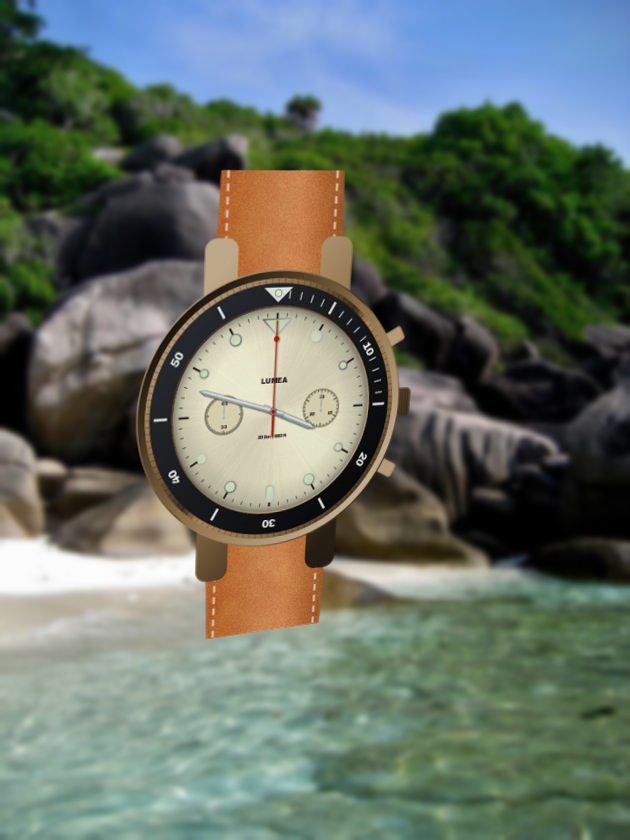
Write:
3,48
